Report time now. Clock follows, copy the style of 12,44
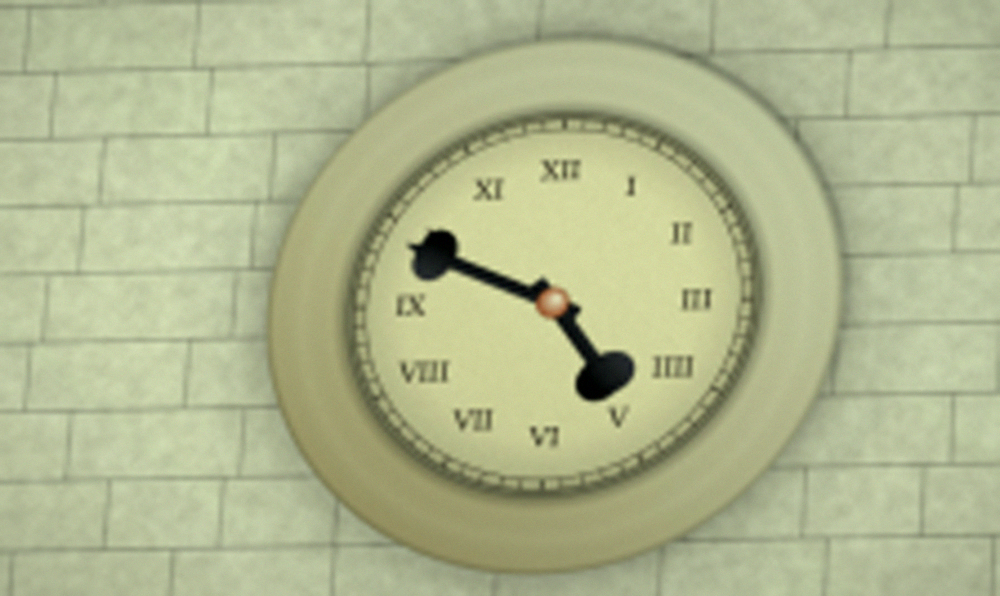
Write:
4,49
